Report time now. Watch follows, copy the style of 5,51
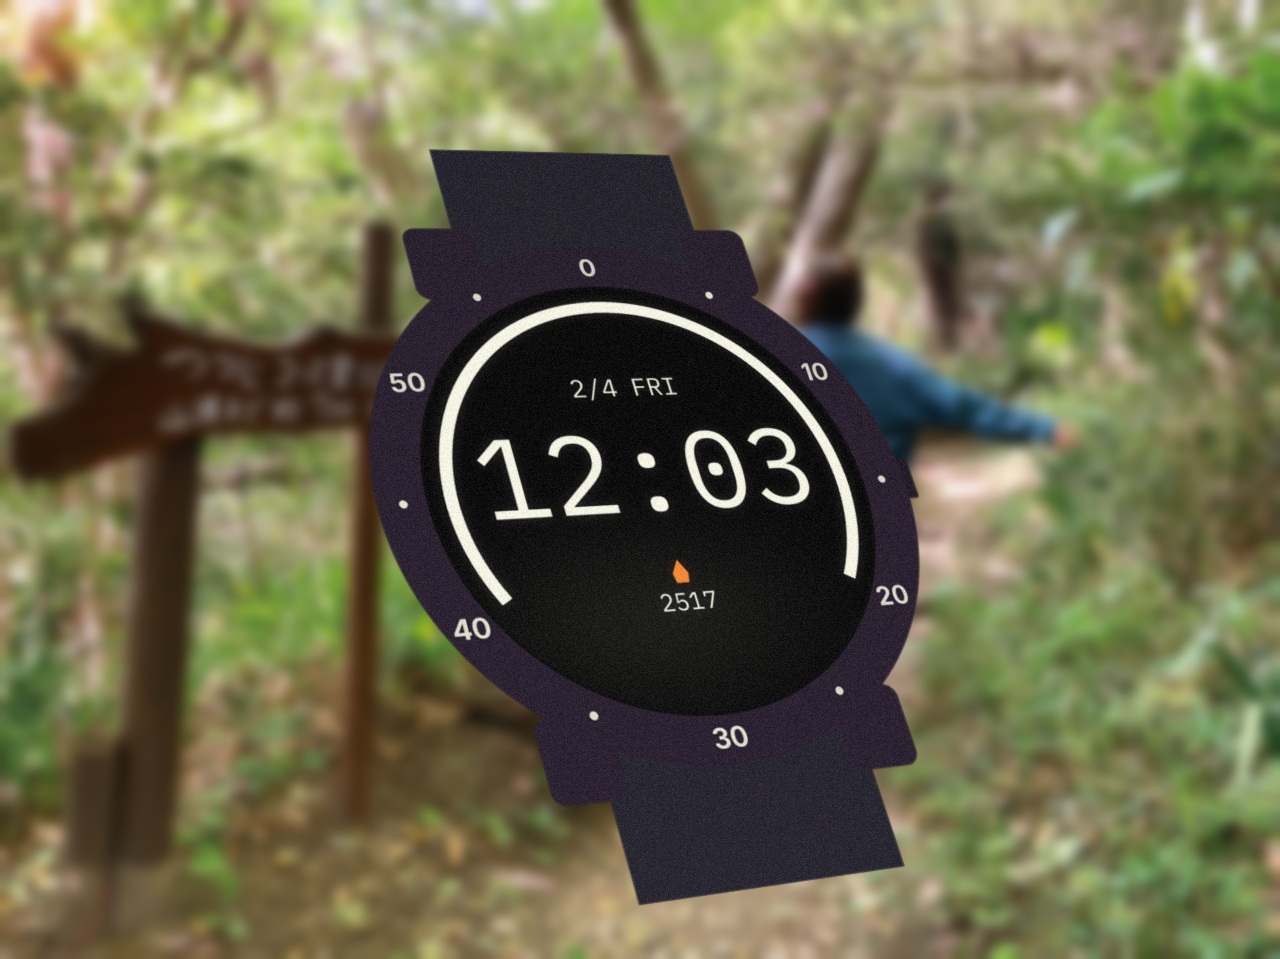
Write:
12,03
